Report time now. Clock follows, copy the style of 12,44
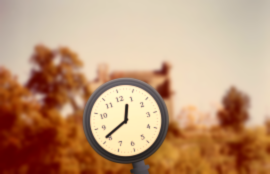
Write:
12,41
